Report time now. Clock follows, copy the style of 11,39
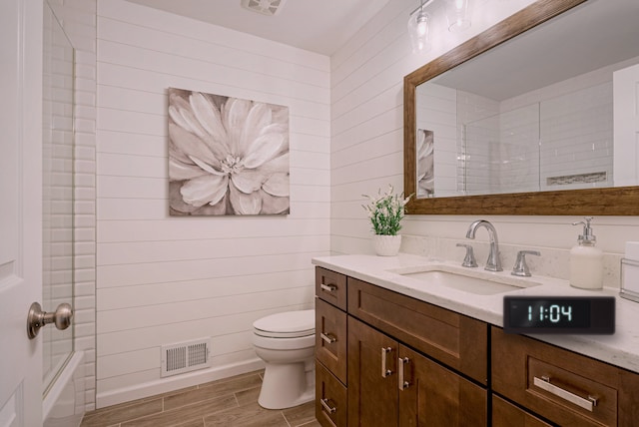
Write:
11,04
